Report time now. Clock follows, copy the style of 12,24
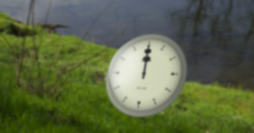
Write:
12,00
